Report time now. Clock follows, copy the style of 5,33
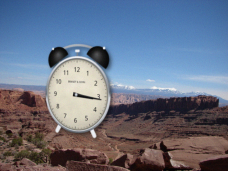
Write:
3,16
